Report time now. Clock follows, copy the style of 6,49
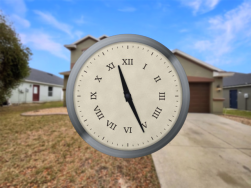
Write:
11,26
